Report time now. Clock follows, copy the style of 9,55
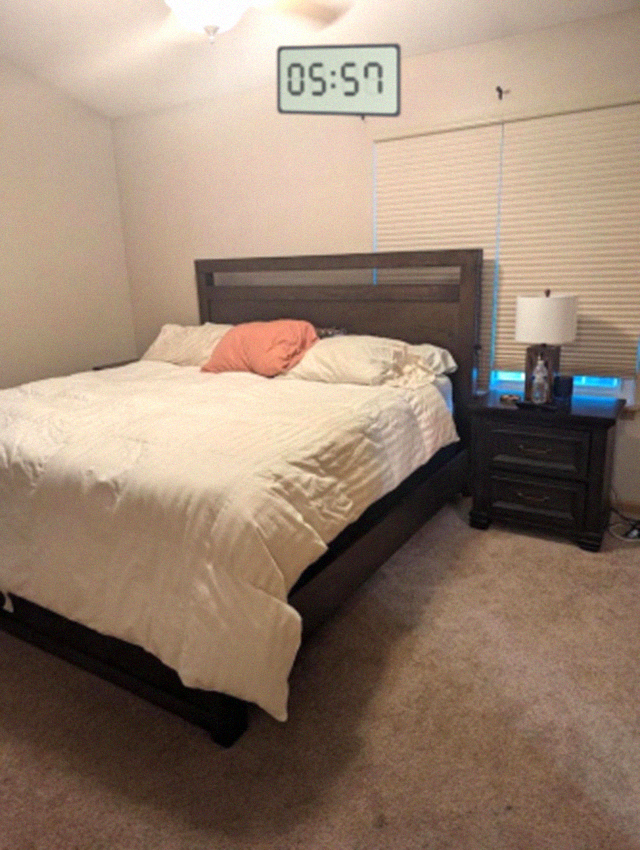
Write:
5,57
